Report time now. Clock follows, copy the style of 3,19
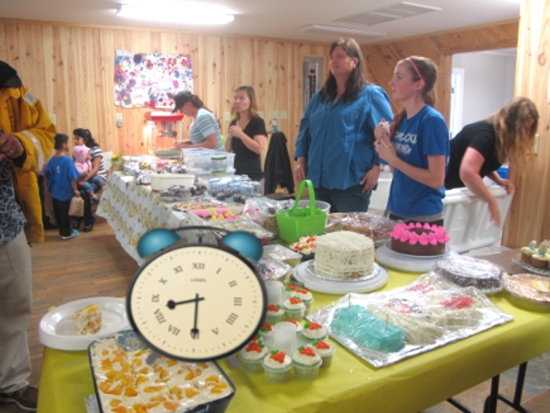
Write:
8,30
